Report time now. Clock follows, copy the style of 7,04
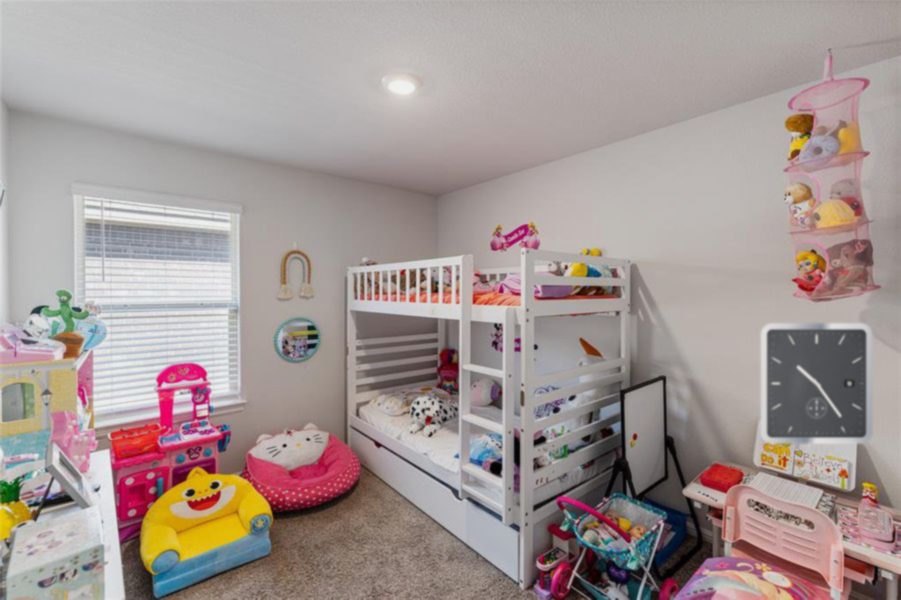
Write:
10,24
